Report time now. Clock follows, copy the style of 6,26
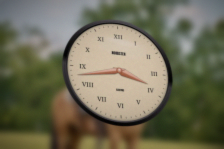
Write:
3,43
